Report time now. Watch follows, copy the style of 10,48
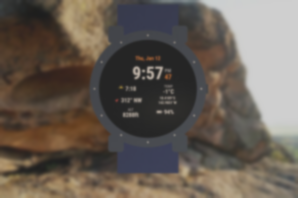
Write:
9,57
